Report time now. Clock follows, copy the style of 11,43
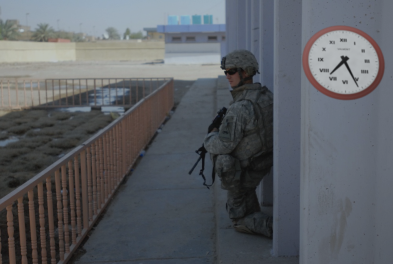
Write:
7,26
